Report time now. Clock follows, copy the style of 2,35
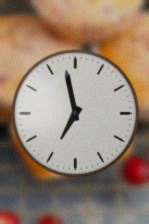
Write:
6,58
